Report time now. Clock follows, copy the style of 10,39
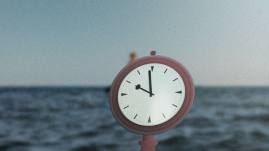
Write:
9,59
